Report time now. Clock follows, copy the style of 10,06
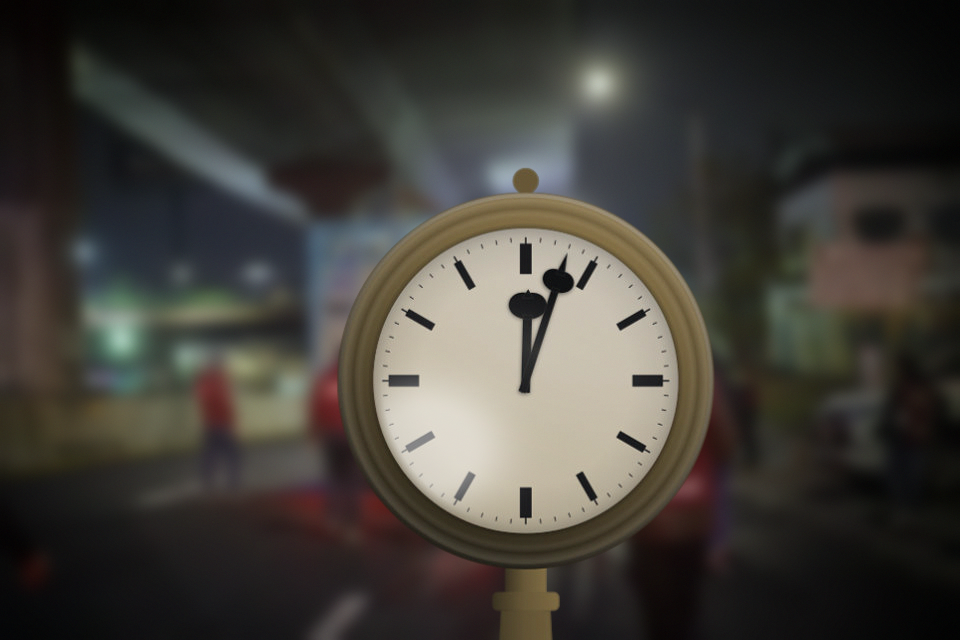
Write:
12,03
